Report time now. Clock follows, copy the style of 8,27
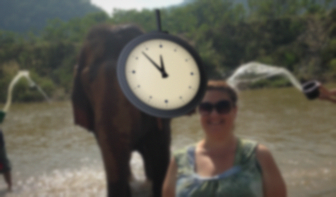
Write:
11,53
